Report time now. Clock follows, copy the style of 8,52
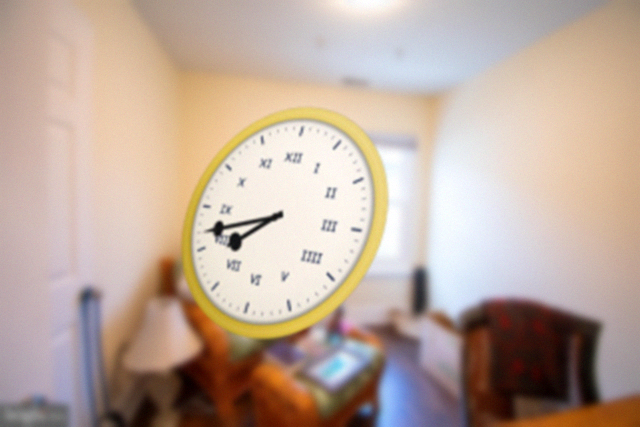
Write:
7,42
